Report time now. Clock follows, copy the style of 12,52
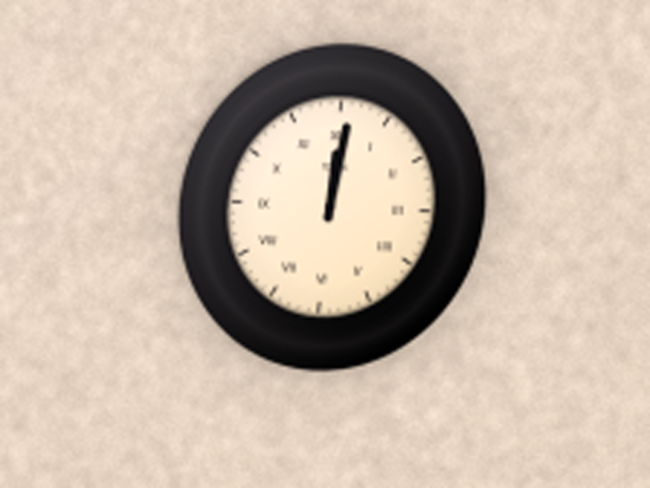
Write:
12,01
